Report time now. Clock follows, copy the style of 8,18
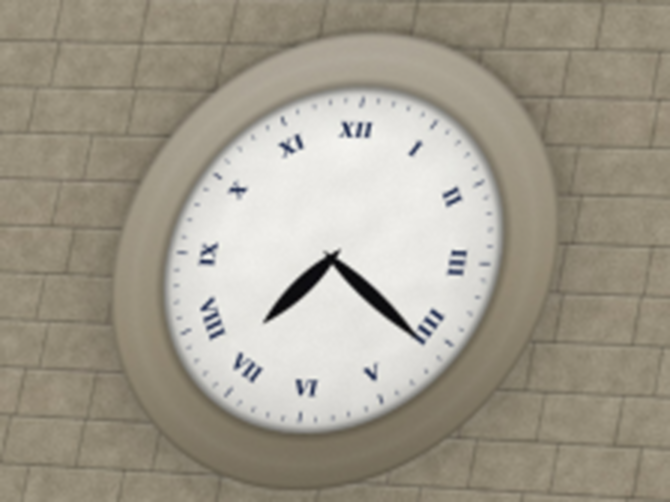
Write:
7,21
